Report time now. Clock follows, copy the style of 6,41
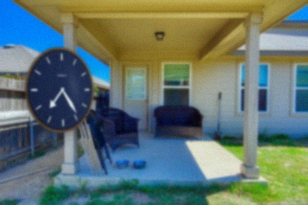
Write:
7,24
